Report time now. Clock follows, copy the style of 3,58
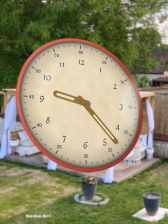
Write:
9,23
